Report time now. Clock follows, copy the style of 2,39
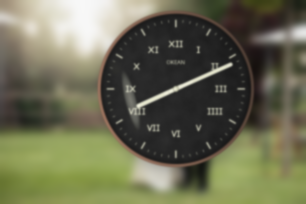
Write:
8,11
